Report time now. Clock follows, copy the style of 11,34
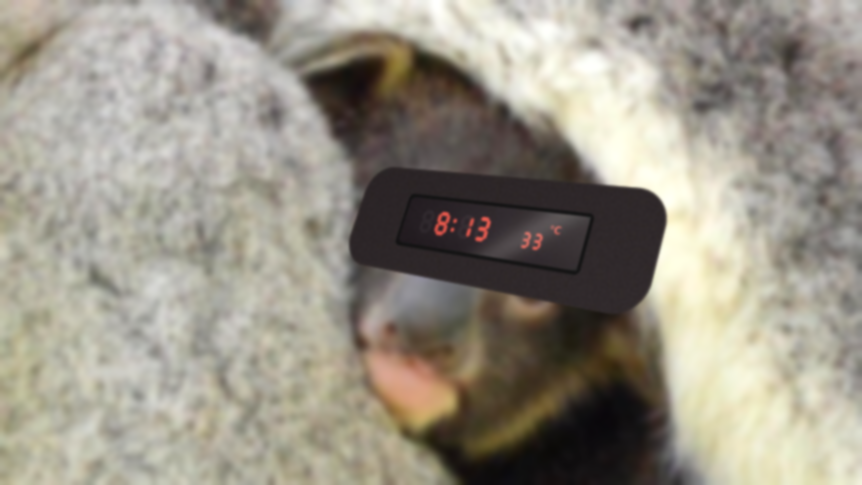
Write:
8,13
